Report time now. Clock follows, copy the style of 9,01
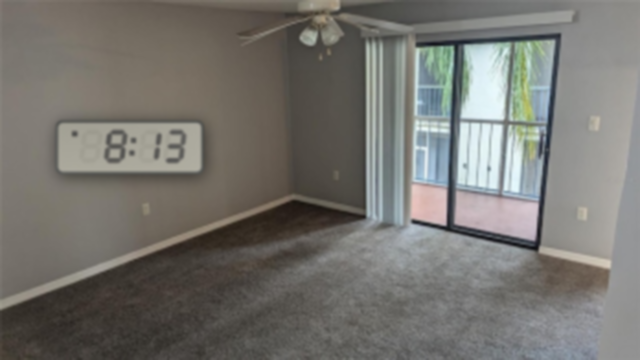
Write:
8,13
